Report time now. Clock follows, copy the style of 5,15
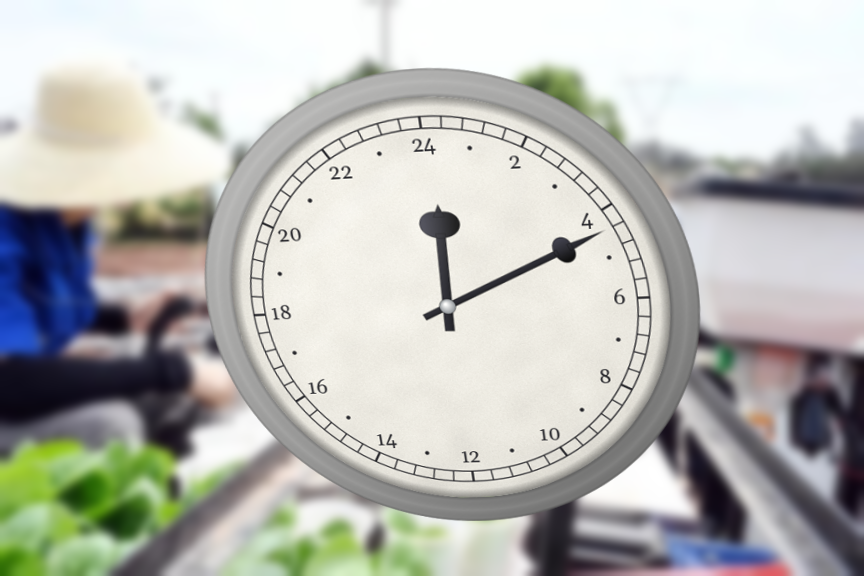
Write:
0,11
